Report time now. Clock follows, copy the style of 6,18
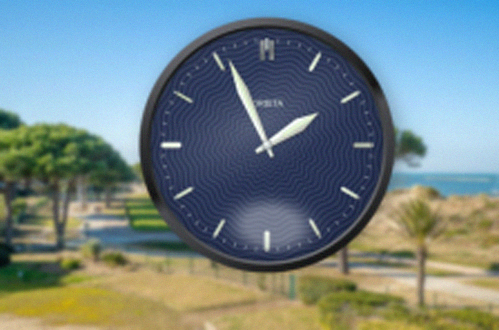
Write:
1,56
